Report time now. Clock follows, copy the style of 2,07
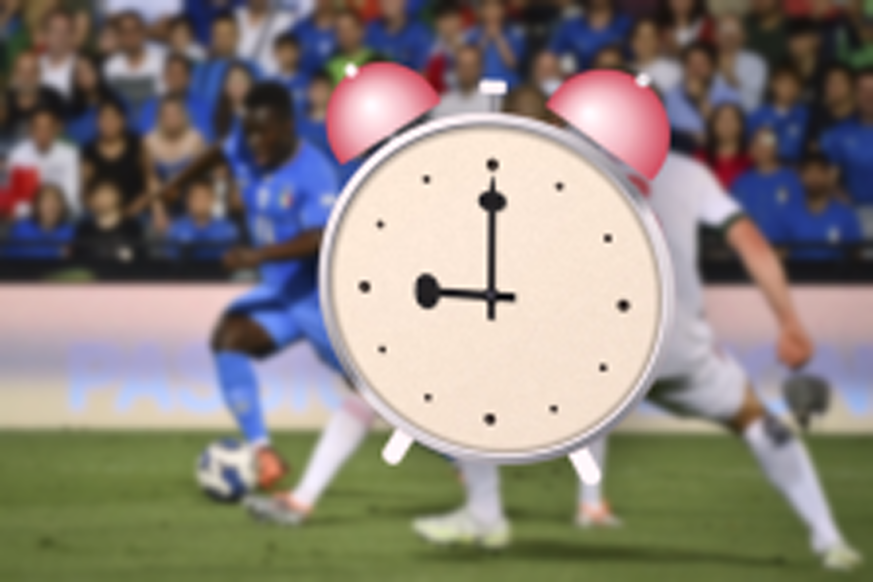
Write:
9,00
